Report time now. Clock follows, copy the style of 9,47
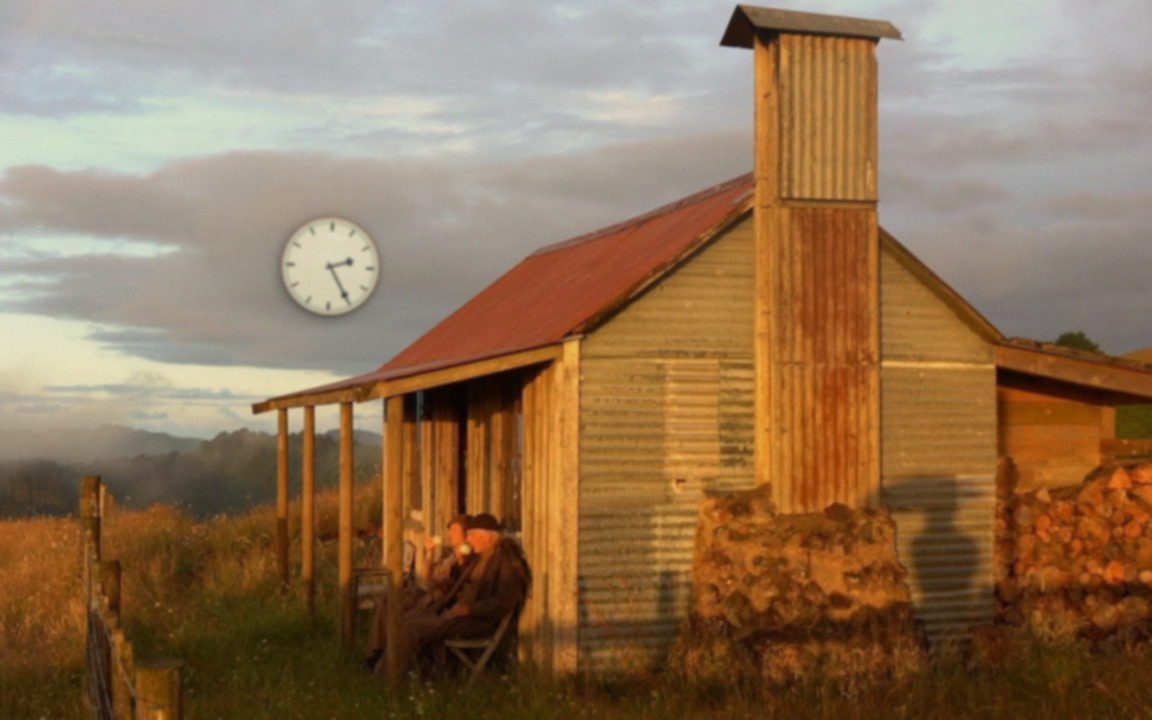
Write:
2,25
